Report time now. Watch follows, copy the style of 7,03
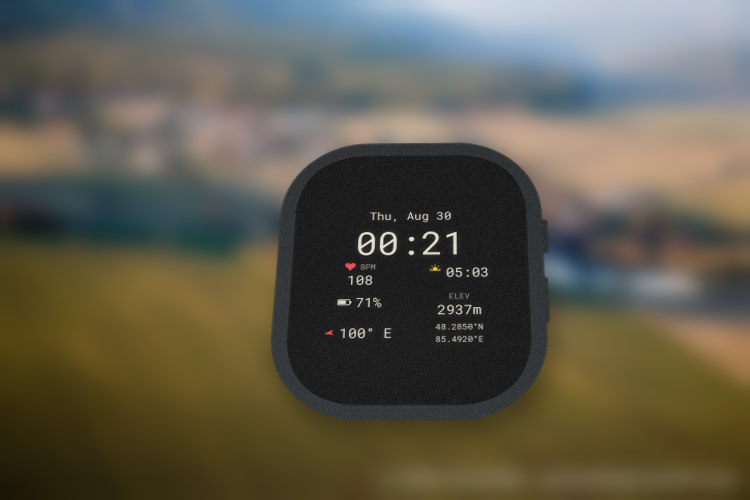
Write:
0,21
